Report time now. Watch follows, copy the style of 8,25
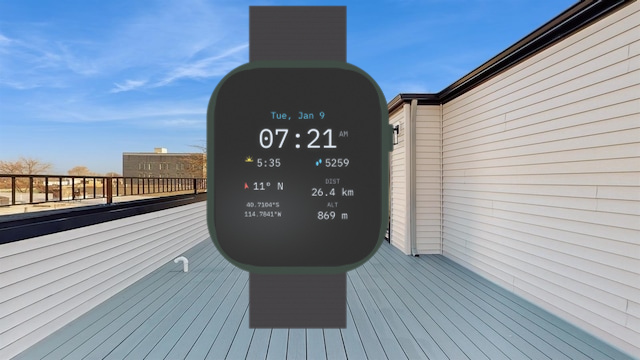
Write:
7,21
